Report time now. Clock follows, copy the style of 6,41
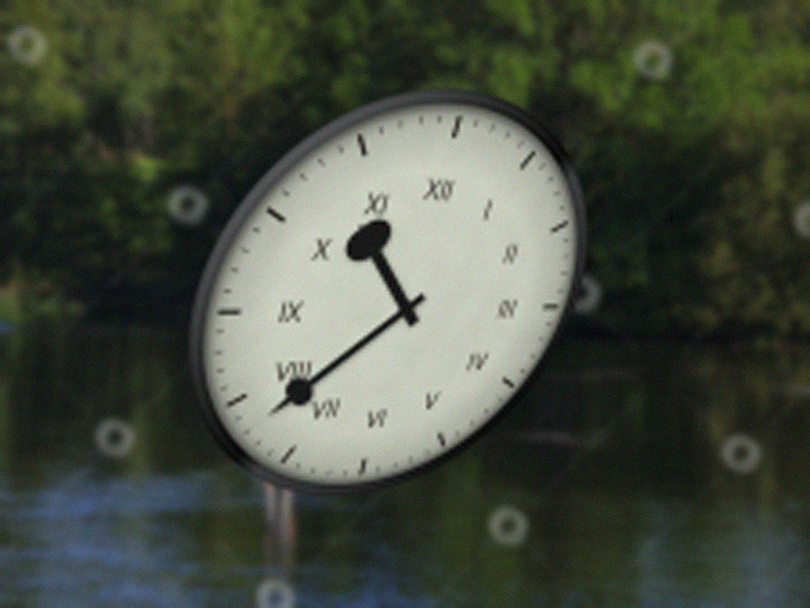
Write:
10,38
